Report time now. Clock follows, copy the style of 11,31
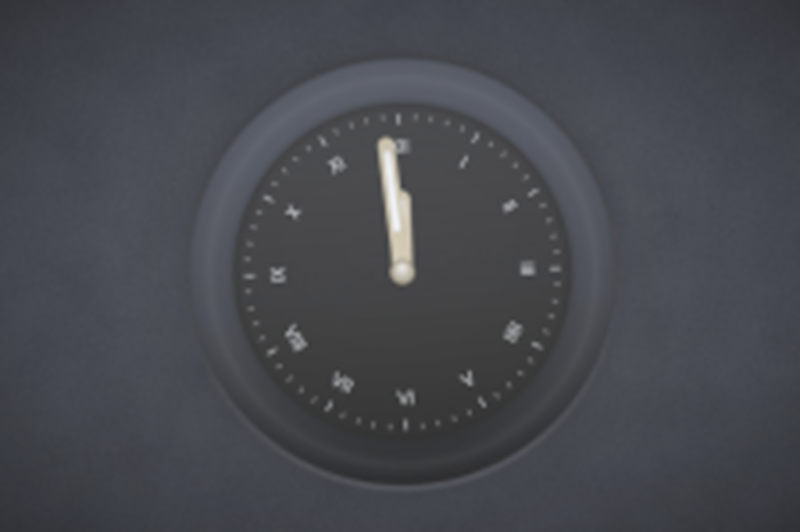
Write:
11,59
